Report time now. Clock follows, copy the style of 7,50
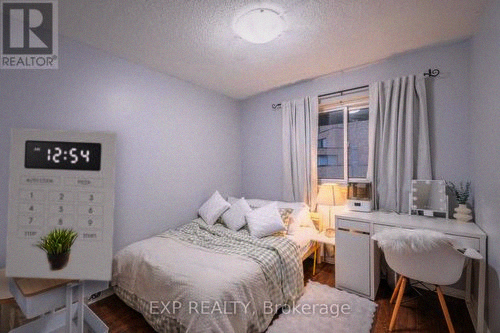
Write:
12,54
